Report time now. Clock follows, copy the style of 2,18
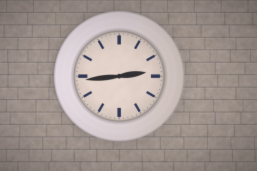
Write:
2,44
